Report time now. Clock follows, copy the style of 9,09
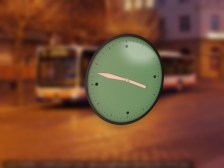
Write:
3,48
